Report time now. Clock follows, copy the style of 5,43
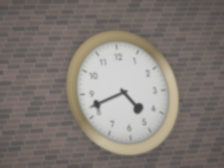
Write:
4,42
